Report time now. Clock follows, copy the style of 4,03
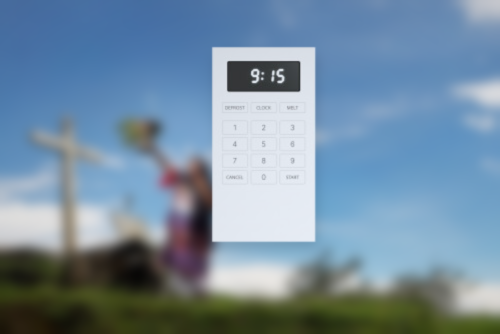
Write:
9,15
